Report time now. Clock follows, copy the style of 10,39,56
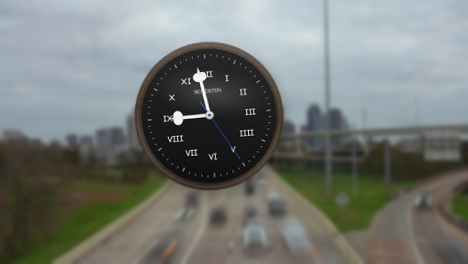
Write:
8,58,25
